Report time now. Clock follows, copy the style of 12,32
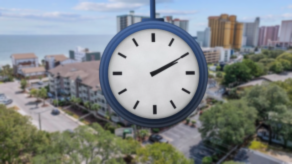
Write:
2,10
